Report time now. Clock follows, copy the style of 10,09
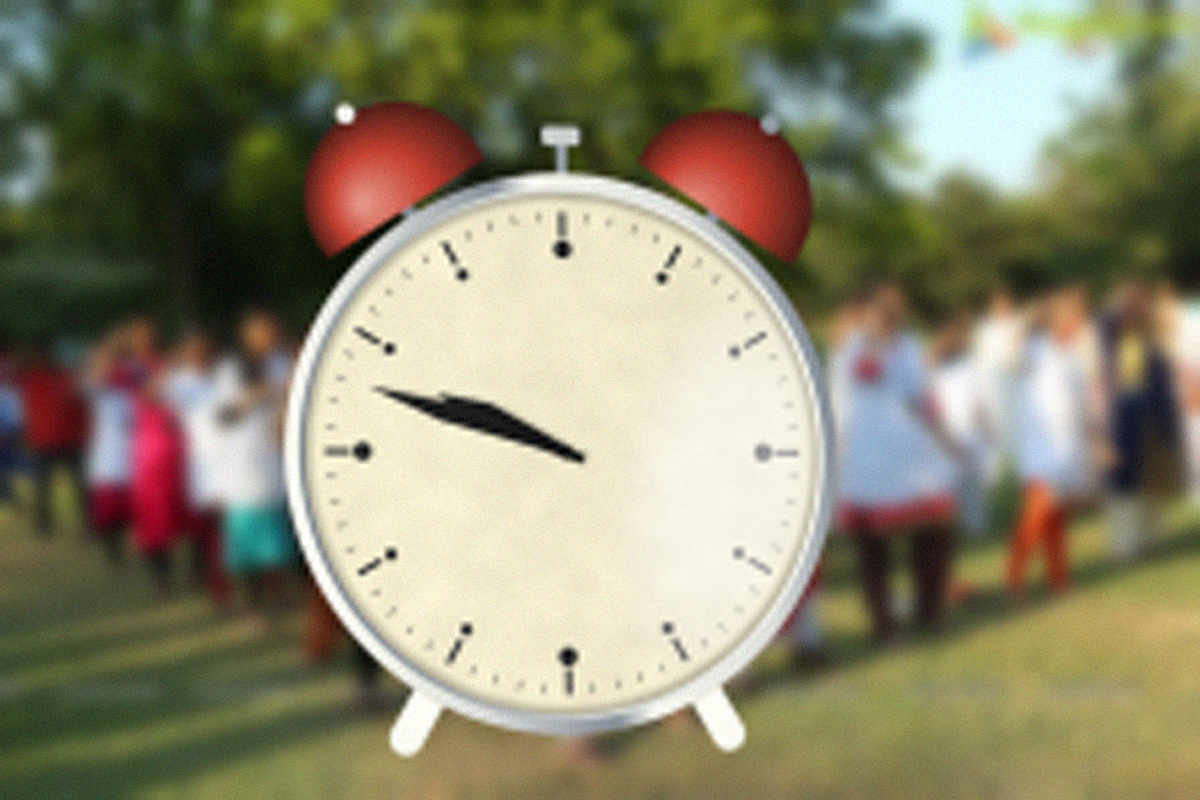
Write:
9,48
